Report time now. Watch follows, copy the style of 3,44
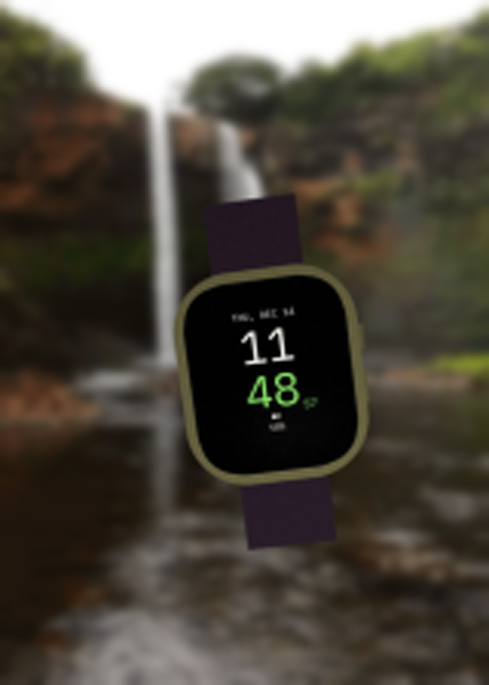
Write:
11,48
